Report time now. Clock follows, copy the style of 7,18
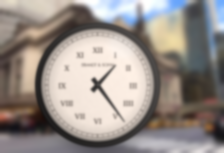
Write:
1,24
